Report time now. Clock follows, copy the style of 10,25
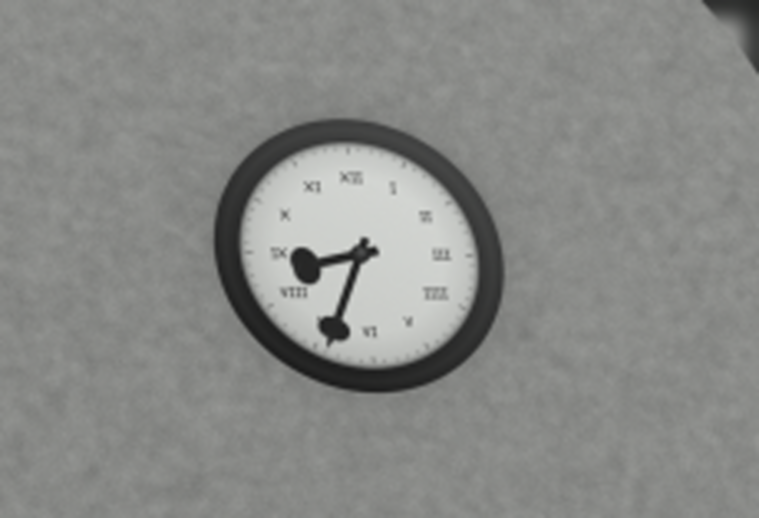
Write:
8,34
